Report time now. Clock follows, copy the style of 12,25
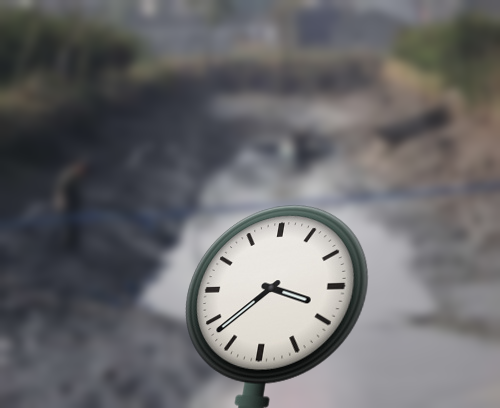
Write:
3,38
